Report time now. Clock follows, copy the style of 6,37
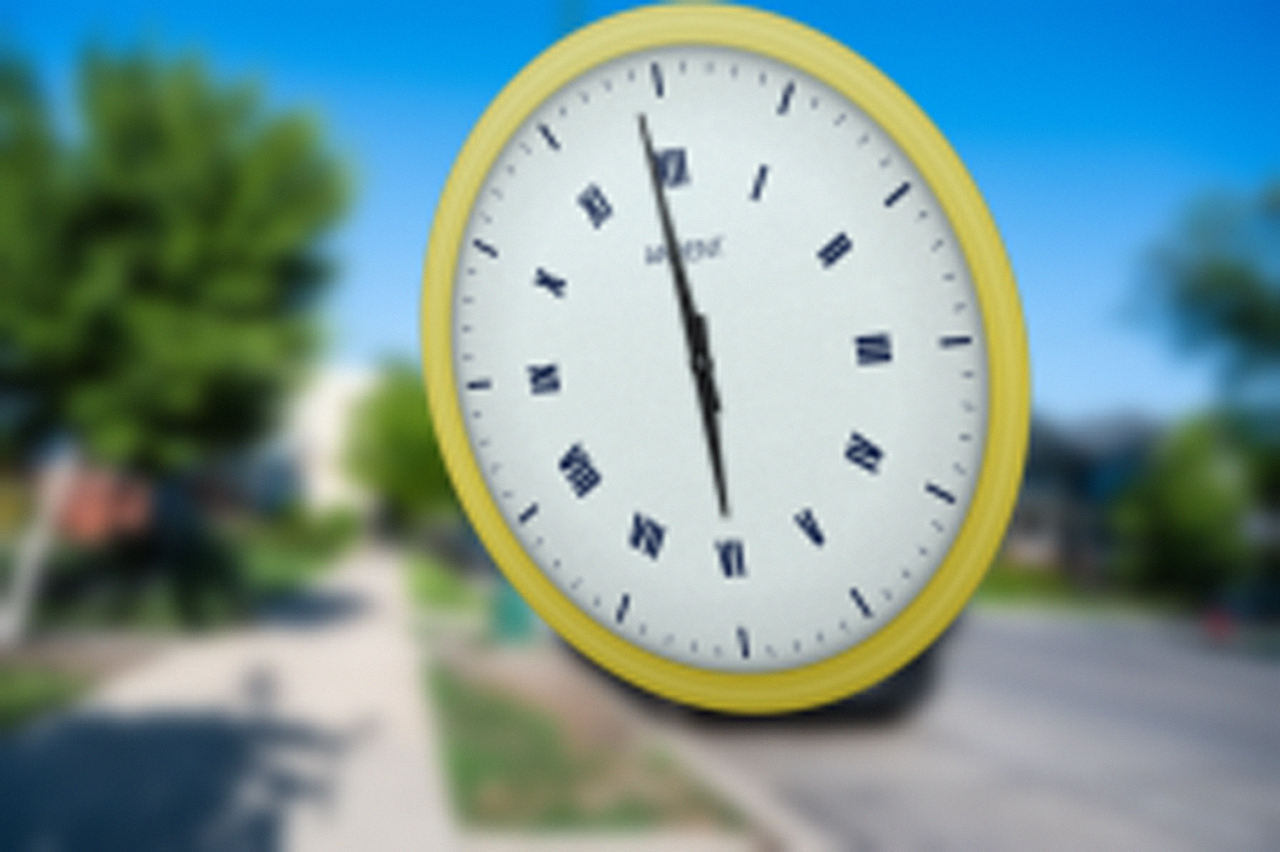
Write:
5,59
